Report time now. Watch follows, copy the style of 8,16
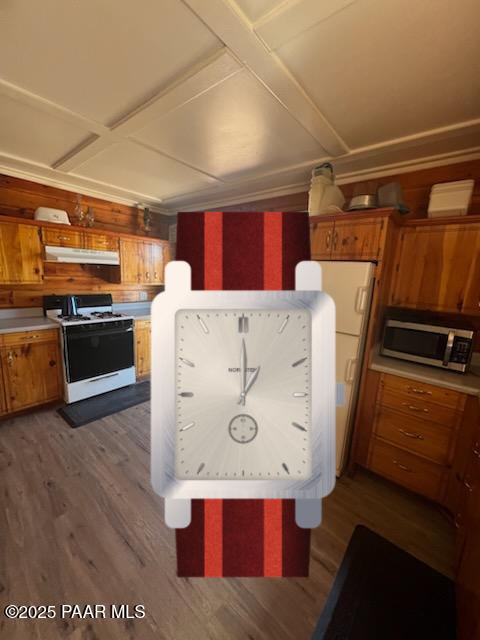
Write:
1,00
